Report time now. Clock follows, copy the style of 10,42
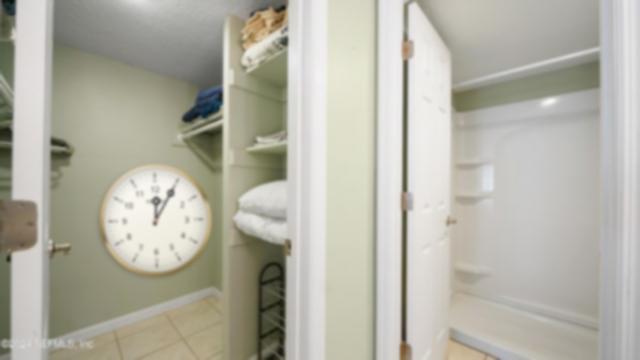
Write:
12,05
